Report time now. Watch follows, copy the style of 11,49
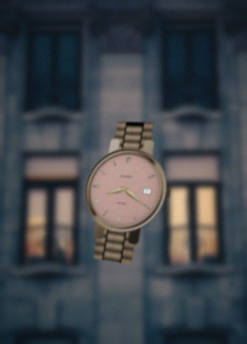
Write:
8,20
